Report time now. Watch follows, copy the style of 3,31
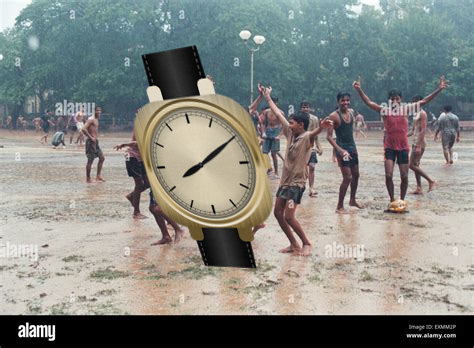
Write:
8,10
